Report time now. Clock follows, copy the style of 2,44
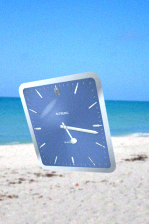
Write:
5,17
